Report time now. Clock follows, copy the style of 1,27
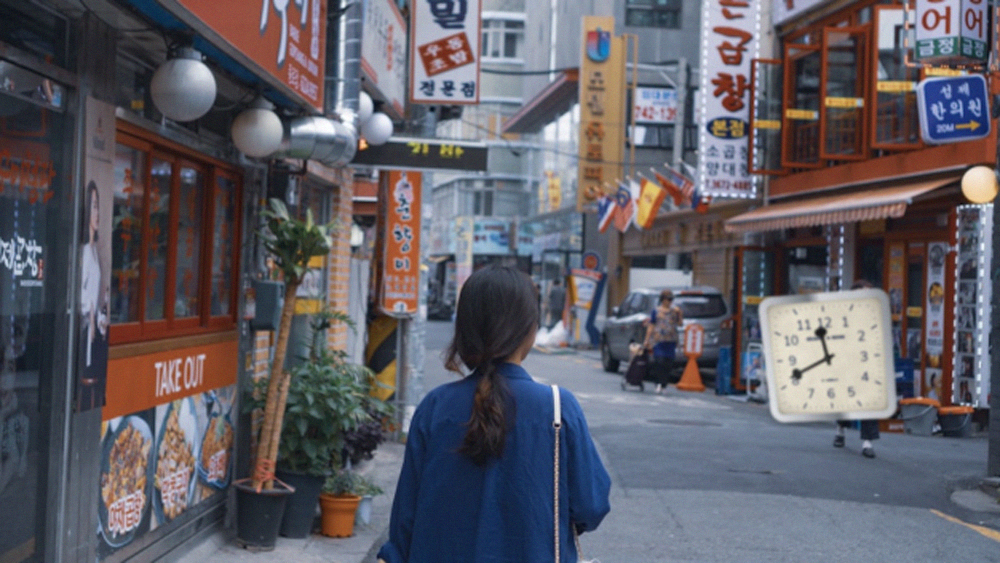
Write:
11,41
